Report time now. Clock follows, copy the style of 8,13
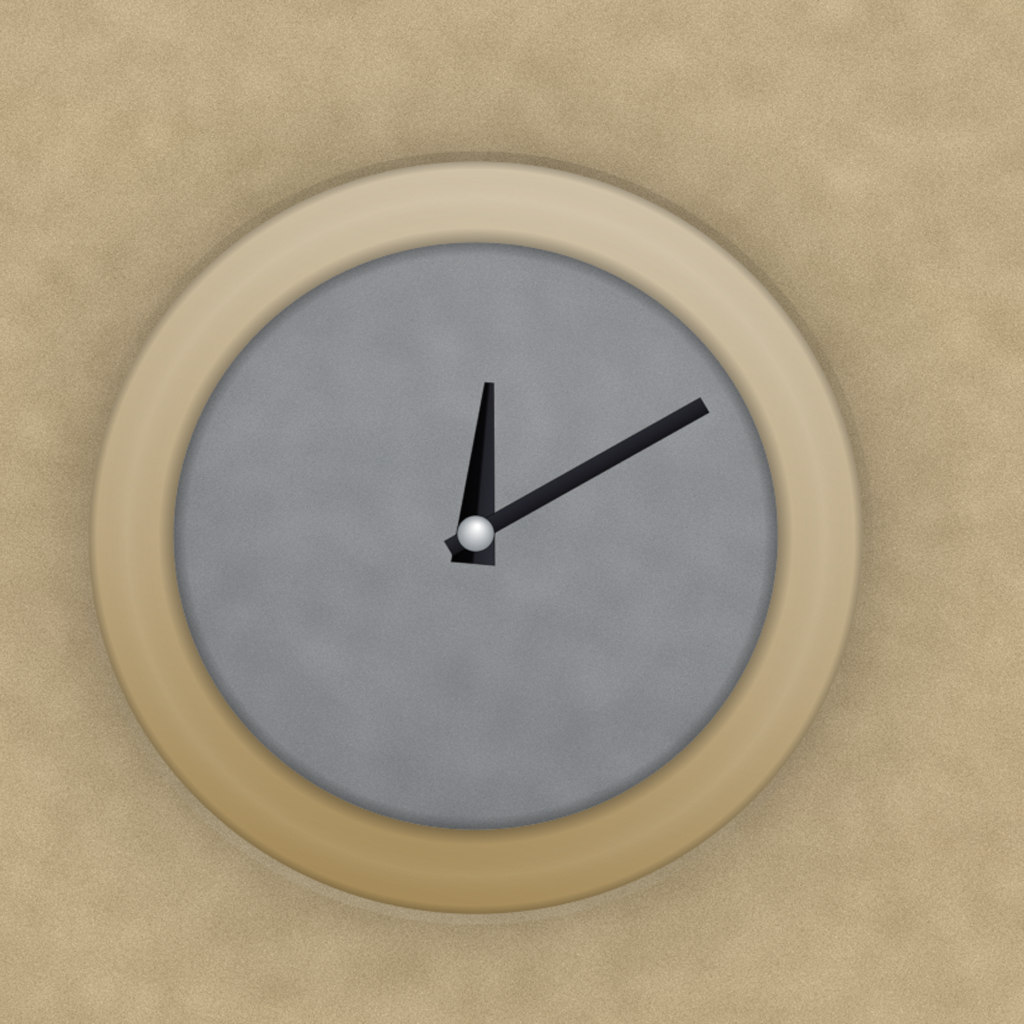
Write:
12,10
